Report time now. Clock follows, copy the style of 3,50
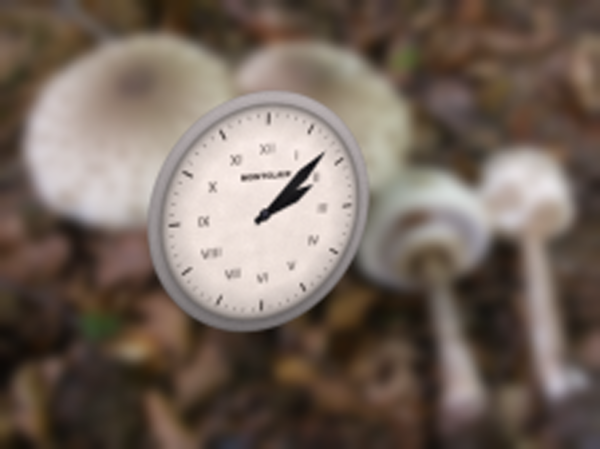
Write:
2,08
